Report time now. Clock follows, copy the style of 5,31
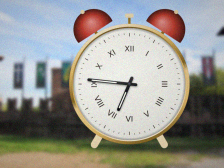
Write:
6,46
